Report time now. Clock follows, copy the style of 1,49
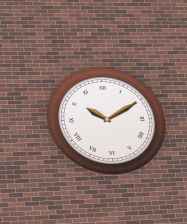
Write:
10,10
